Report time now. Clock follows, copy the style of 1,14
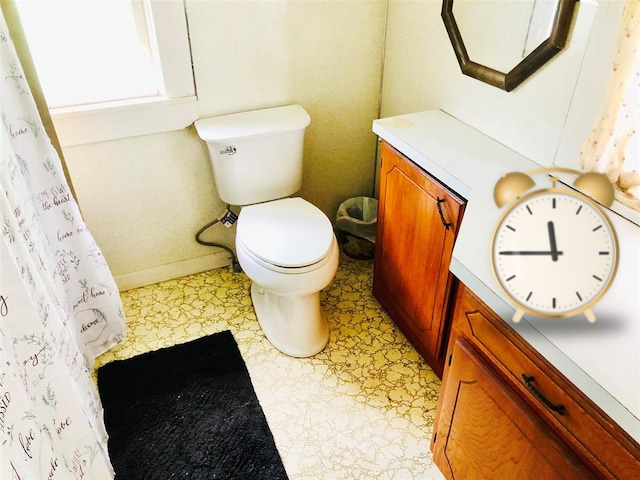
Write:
11,45
